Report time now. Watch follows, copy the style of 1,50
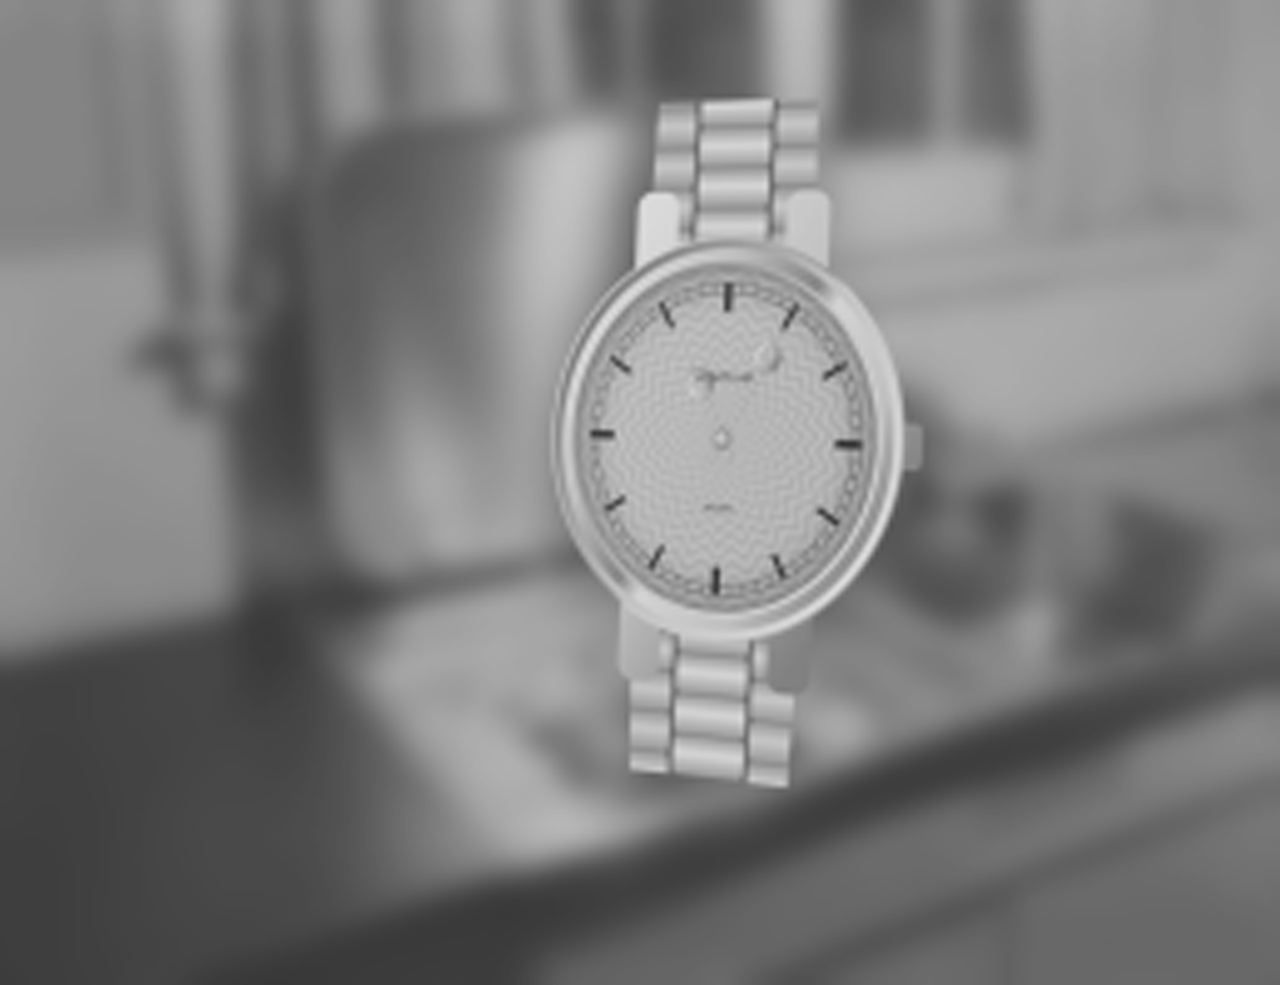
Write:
11,05
